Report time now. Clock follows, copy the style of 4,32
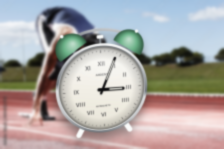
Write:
3,04
